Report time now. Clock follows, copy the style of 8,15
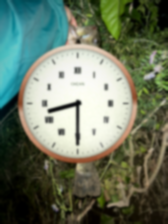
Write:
8,30
